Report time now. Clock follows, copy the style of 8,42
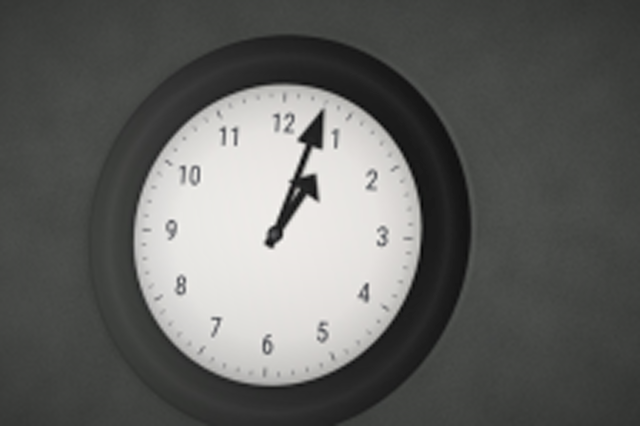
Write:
1,03
